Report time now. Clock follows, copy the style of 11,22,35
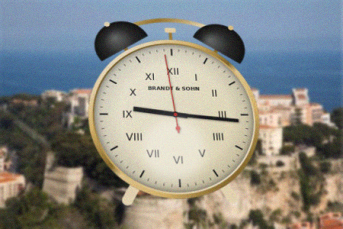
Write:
9,15,59
